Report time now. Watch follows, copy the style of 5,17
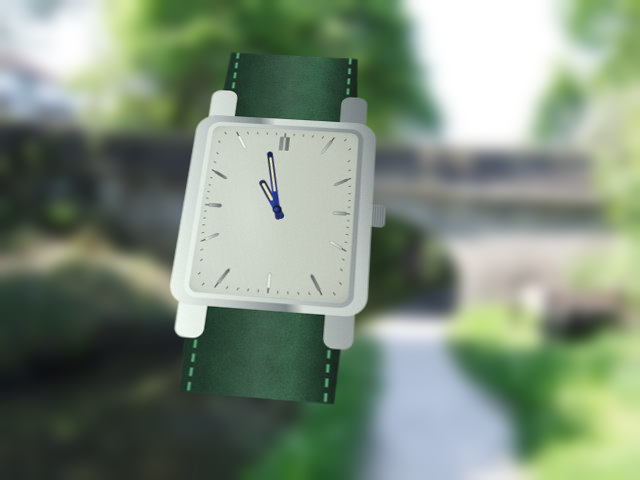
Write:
10,58
